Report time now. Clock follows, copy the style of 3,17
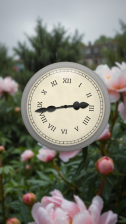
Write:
2,43
